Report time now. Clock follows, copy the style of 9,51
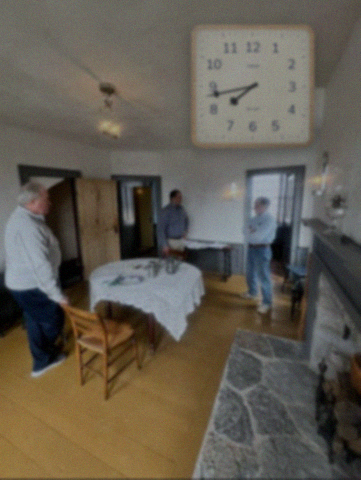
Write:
7,43
